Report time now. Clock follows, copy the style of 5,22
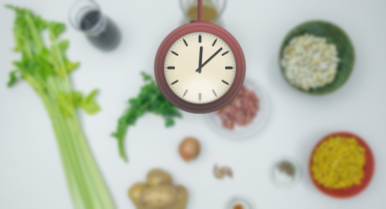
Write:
12,08
